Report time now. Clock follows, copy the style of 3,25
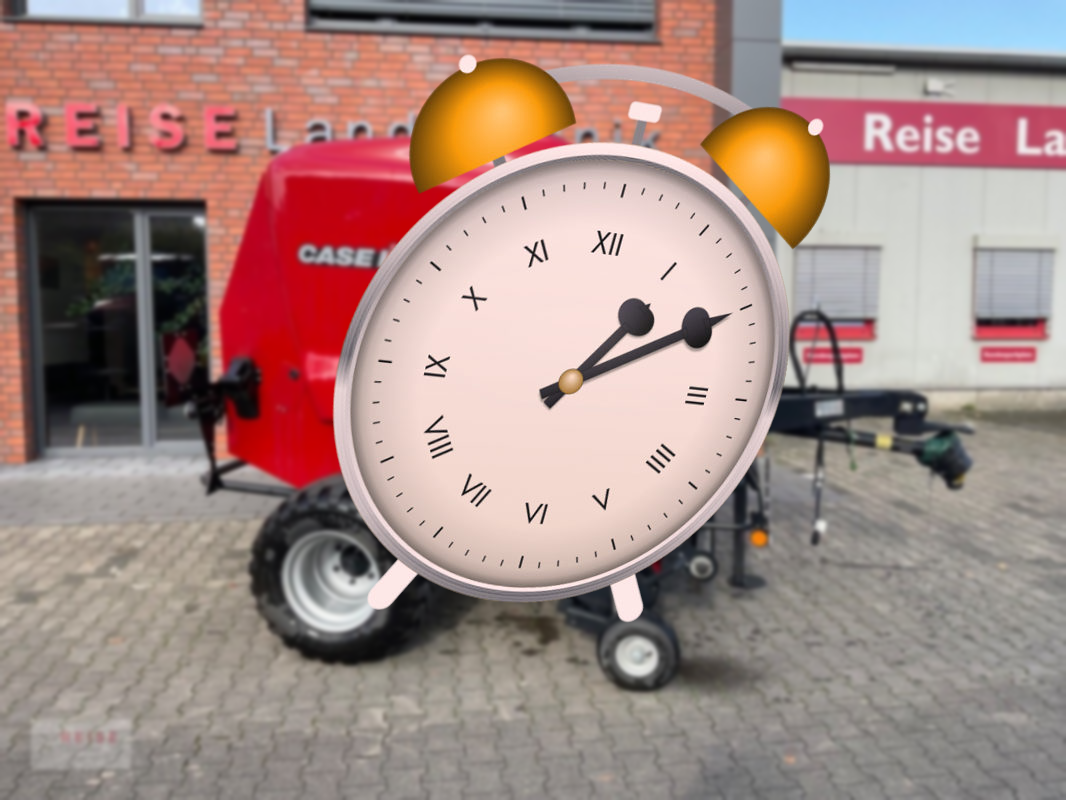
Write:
1,10
